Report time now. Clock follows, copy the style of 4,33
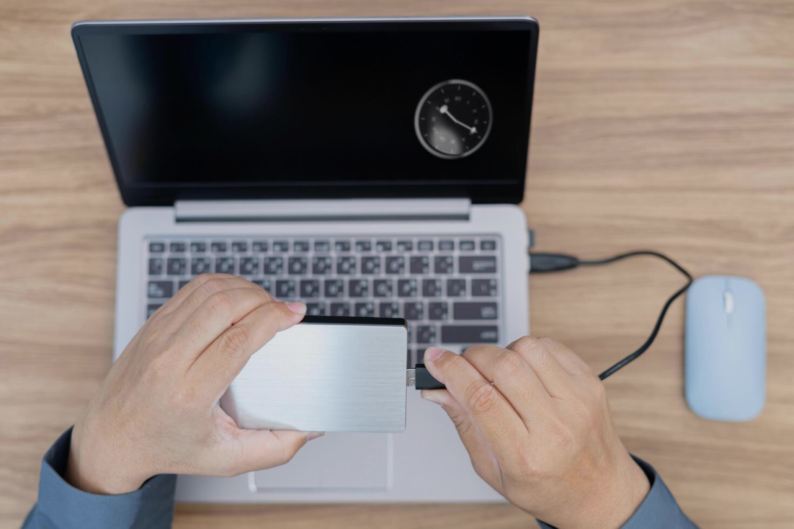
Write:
10,19
